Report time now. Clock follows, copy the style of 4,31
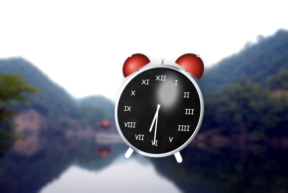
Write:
6,30
